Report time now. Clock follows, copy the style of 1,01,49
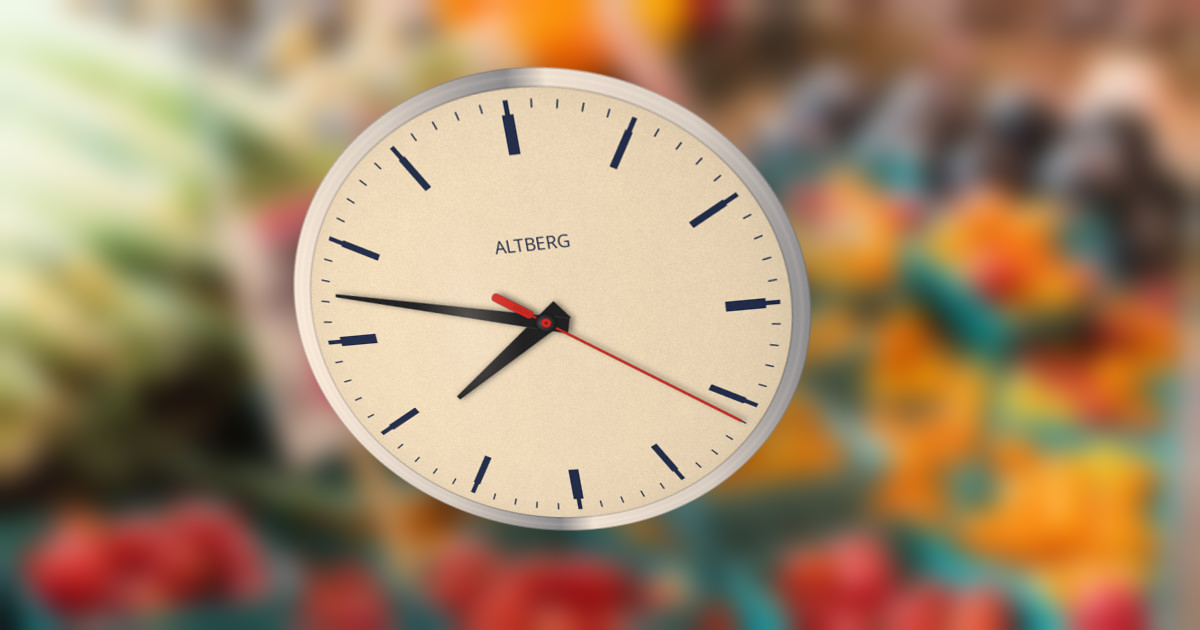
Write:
7,47,21
